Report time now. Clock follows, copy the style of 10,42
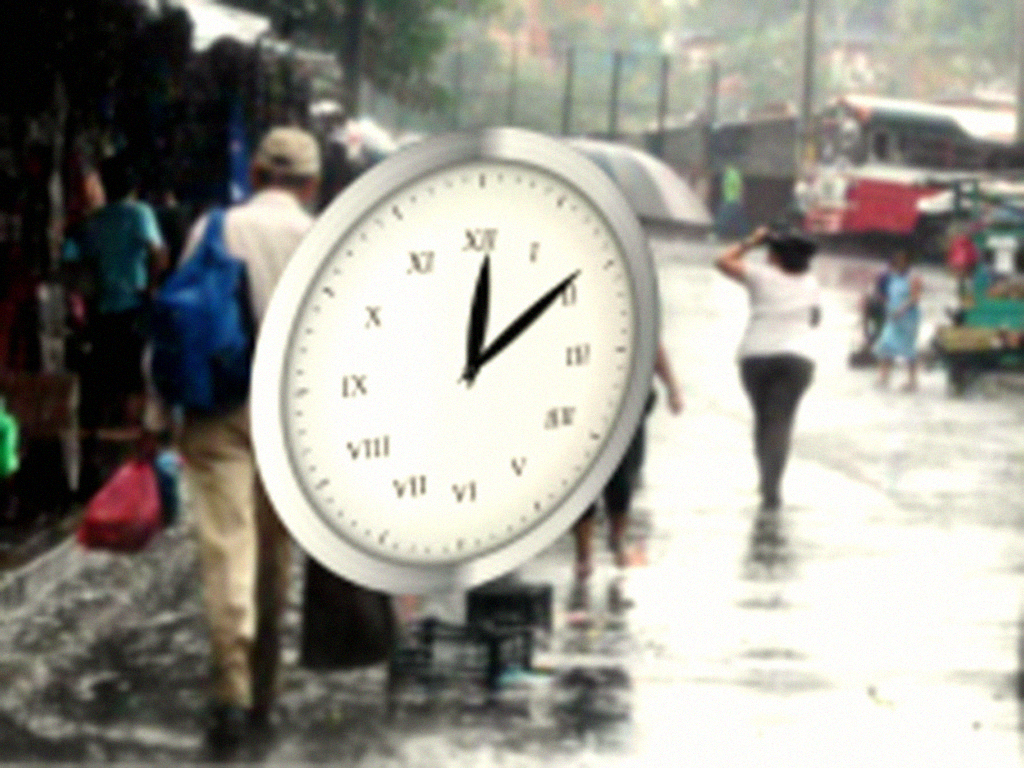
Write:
12,09
